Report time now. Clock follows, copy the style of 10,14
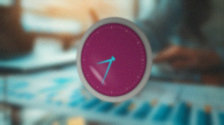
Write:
8,34
